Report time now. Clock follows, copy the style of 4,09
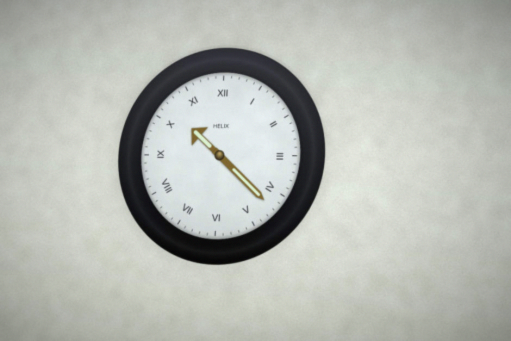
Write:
10,22
